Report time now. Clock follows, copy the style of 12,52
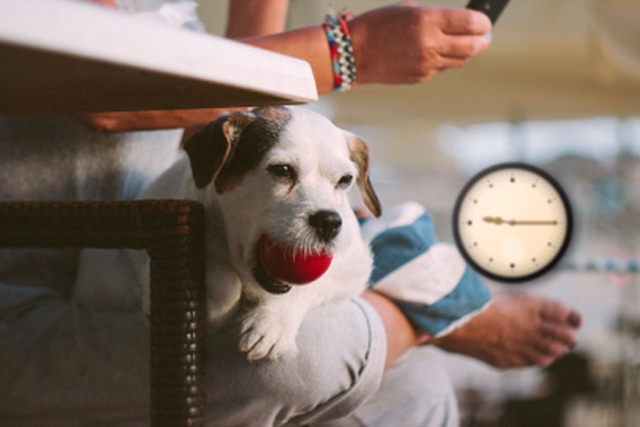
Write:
9,15
